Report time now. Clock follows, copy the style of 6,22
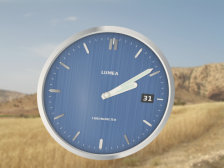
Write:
2,09
